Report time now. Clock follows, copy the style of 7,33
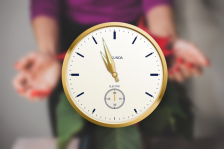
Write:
10,57
